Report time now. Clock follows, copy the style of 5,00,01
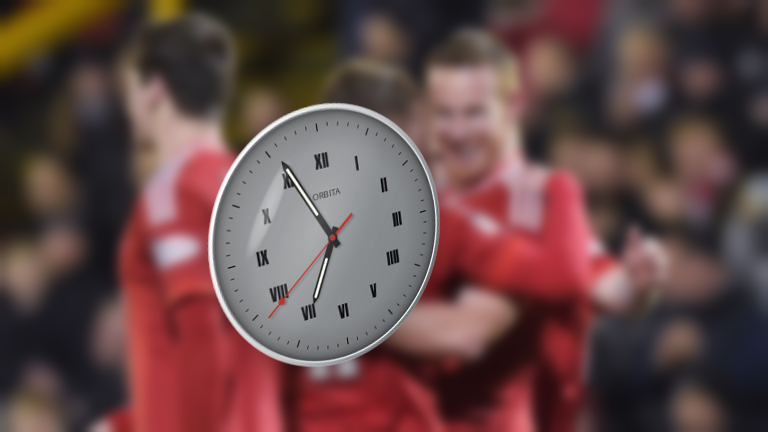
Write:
6,55,39
